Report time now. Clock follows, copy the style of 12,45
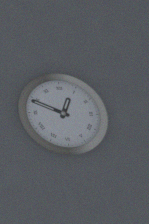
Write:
12,49
